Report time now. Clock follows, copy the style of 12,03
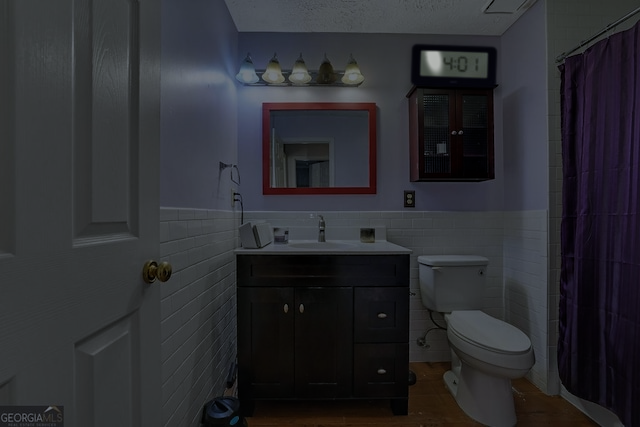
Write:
4,01
